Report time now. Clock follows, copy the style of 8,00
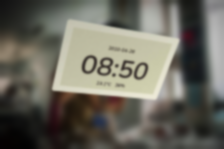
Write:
8,50
